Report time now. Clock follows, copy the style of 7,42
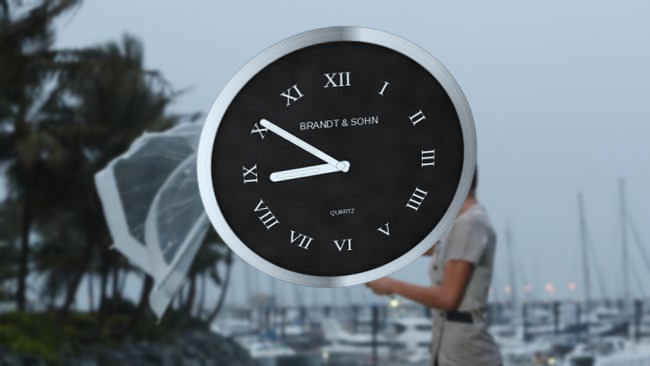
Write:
8,51
